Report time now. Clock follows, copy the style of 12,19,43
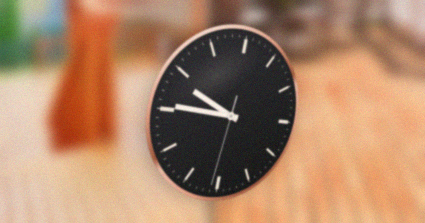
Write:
9,45,31
